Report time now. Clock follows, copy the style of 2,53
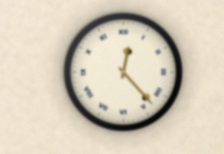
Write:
12,23
